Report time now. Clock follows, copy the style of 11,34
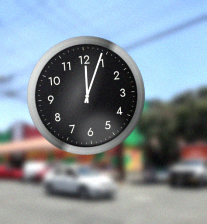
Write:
12,04
